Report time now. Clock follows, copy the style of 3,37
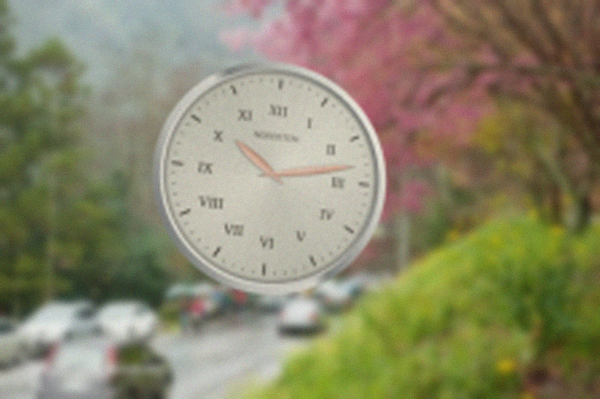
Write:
10,13
